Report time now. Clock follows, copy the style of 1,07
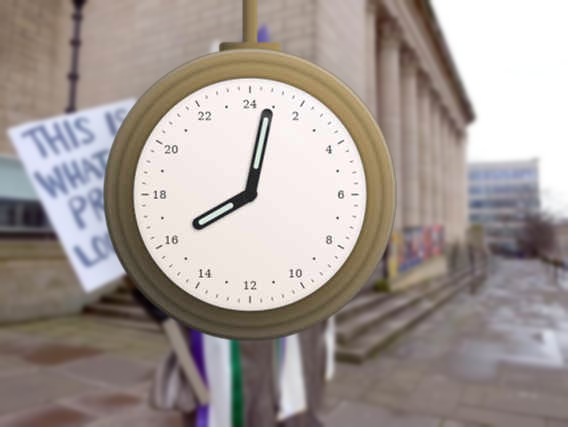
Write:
16,02
